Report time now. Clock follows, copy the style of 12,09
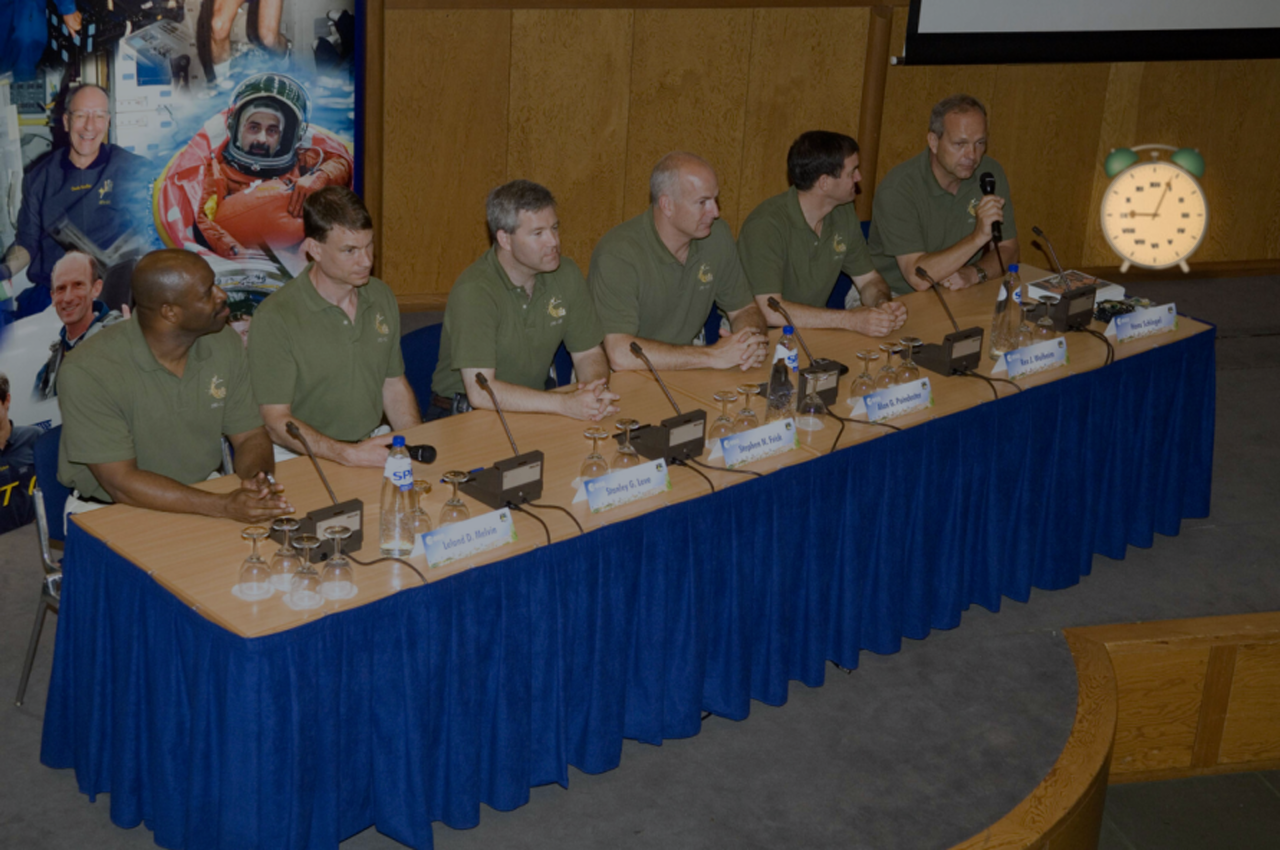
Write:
9,04
